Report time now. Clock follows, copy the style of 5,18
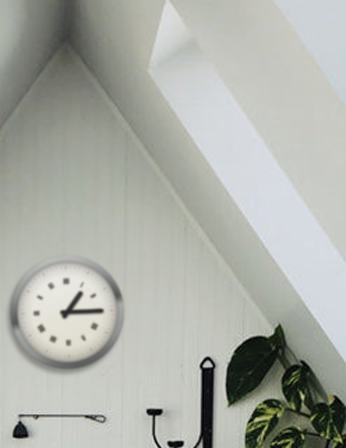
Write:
1,15
